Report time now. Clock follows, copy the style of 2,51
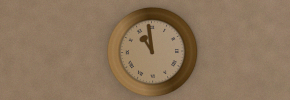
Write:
10,59
